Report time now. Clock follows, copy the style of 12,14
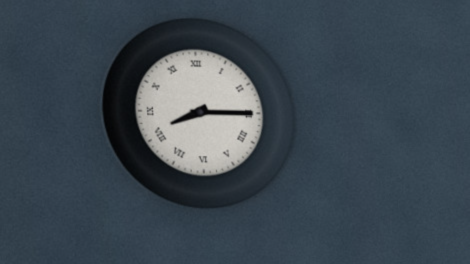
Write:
8,15
